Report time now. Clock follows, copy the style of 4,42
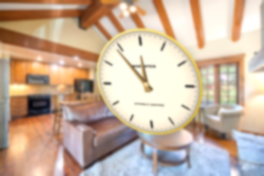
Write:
11,54
